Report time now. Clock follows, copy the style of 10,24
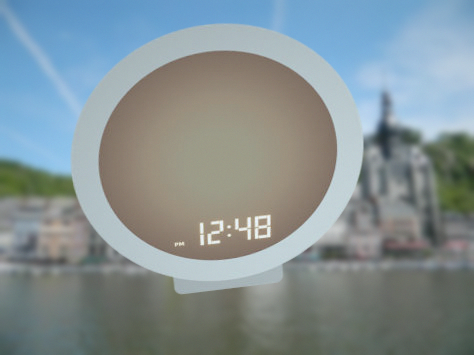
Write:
12,48
